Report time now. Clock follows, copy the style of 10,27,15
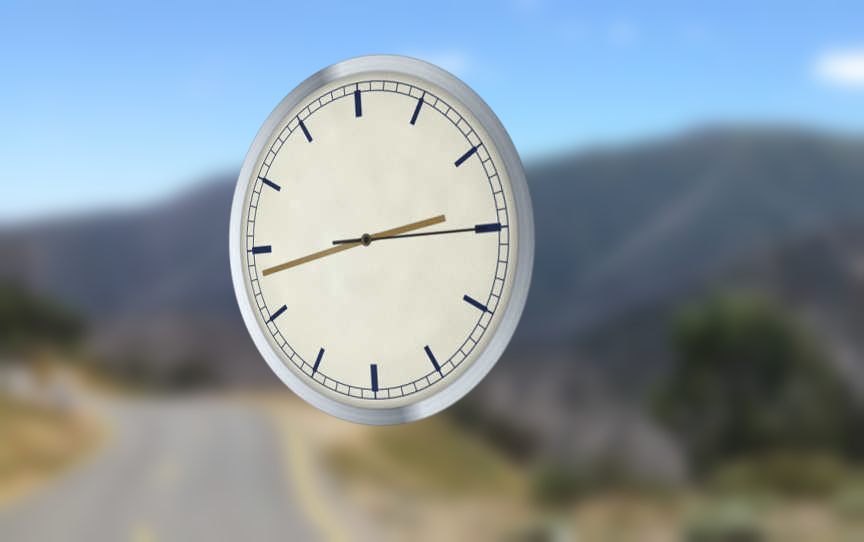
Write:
2,43,15
